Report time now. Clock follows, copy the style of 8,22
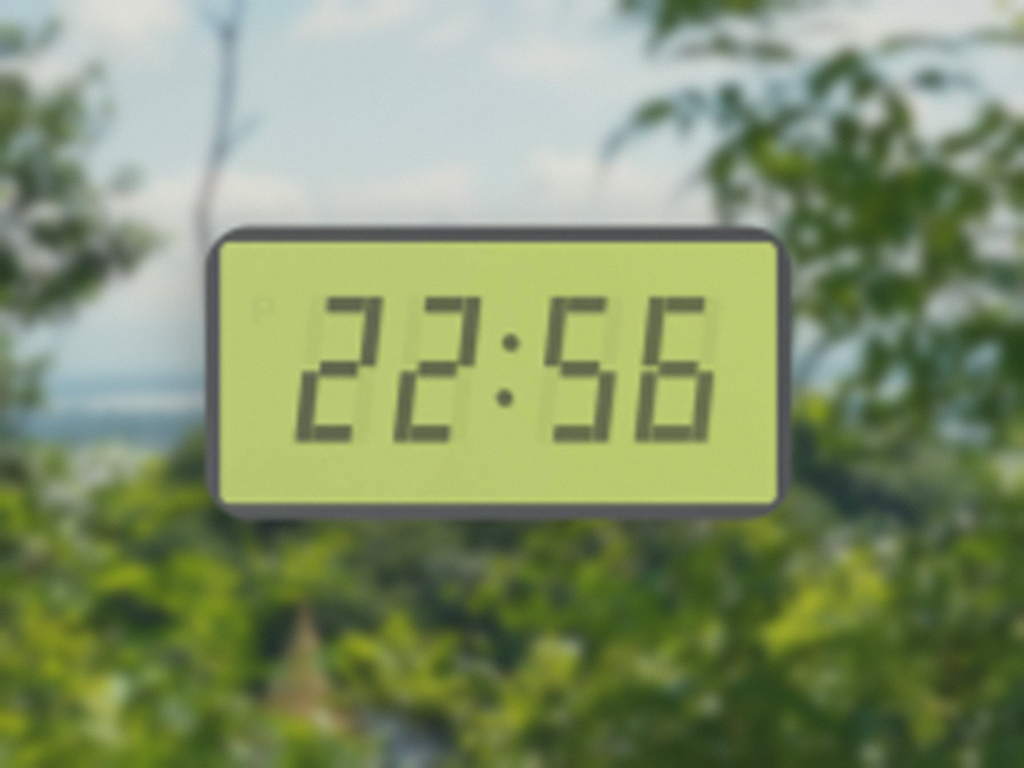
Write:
22,56
